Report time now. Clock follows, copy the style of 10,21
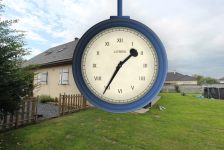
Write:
1,35
